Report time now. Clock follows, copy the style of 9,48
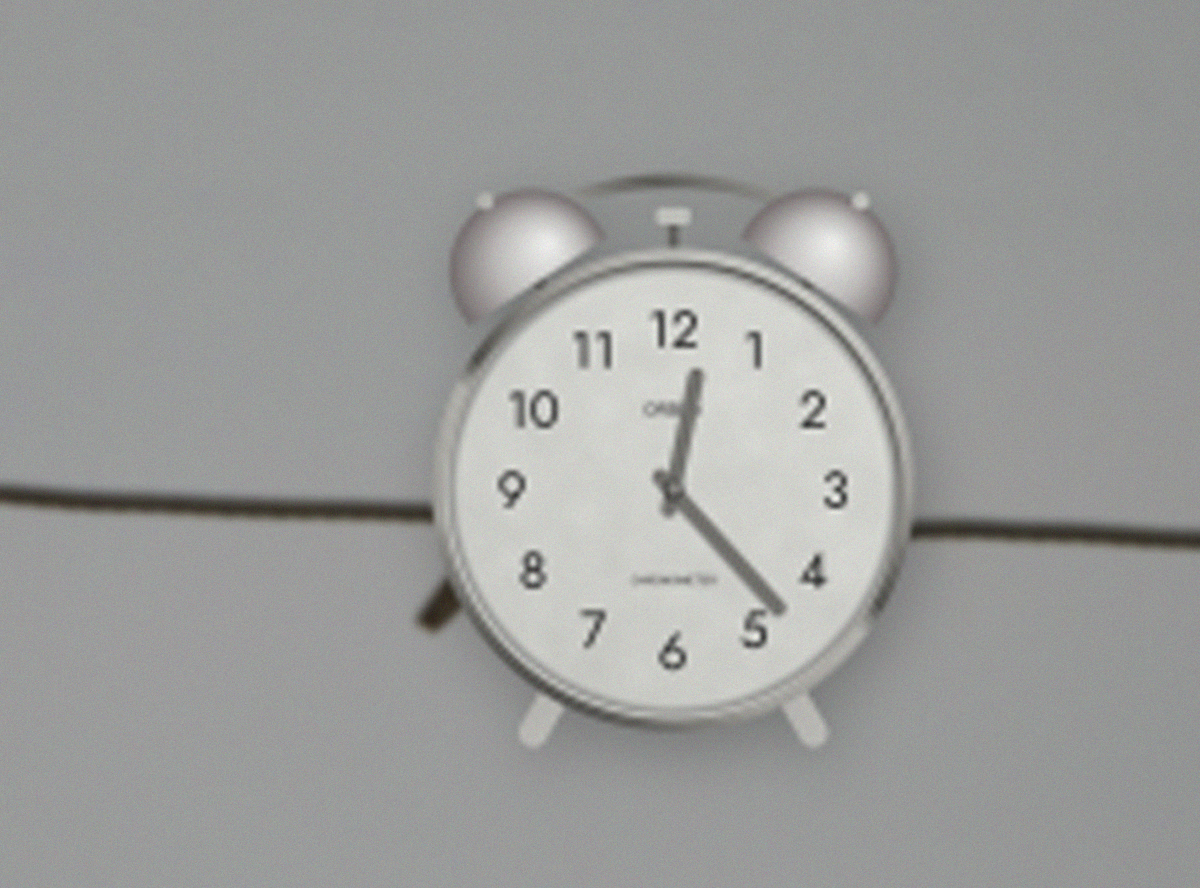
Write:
12,23
